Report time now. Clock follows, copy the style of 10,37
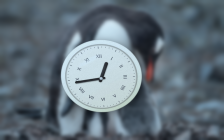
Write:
12,44
